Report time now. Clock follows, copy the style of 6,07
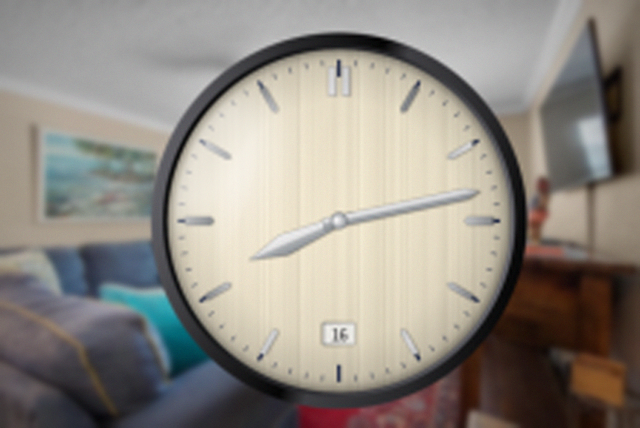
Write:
8,13
